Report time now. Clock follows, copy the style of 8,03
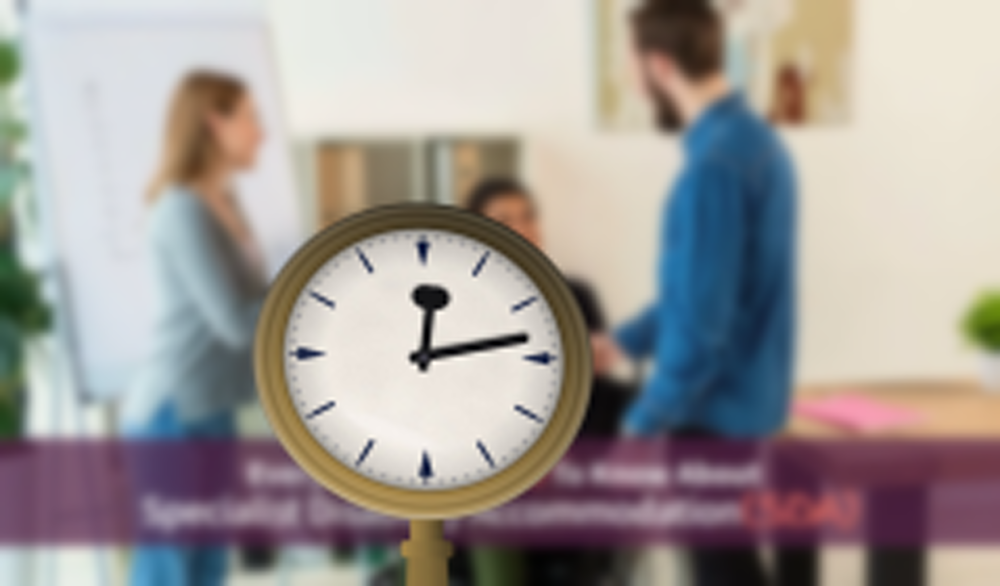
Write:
12,13
